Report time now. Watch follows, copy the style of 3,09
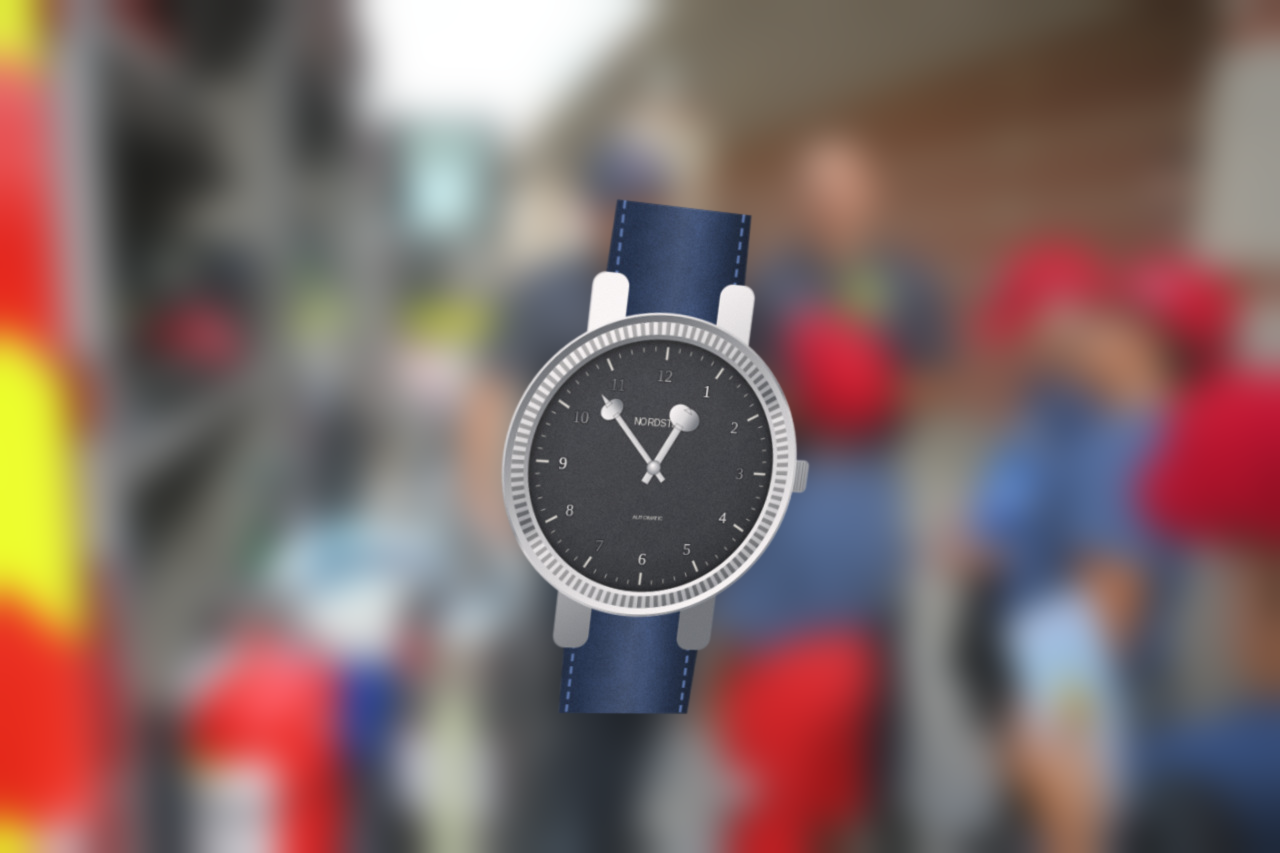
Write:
12,53
